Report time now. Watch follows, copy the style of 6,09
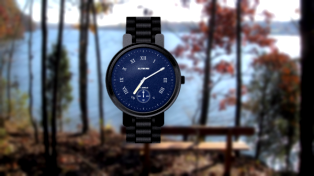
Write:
7,10
